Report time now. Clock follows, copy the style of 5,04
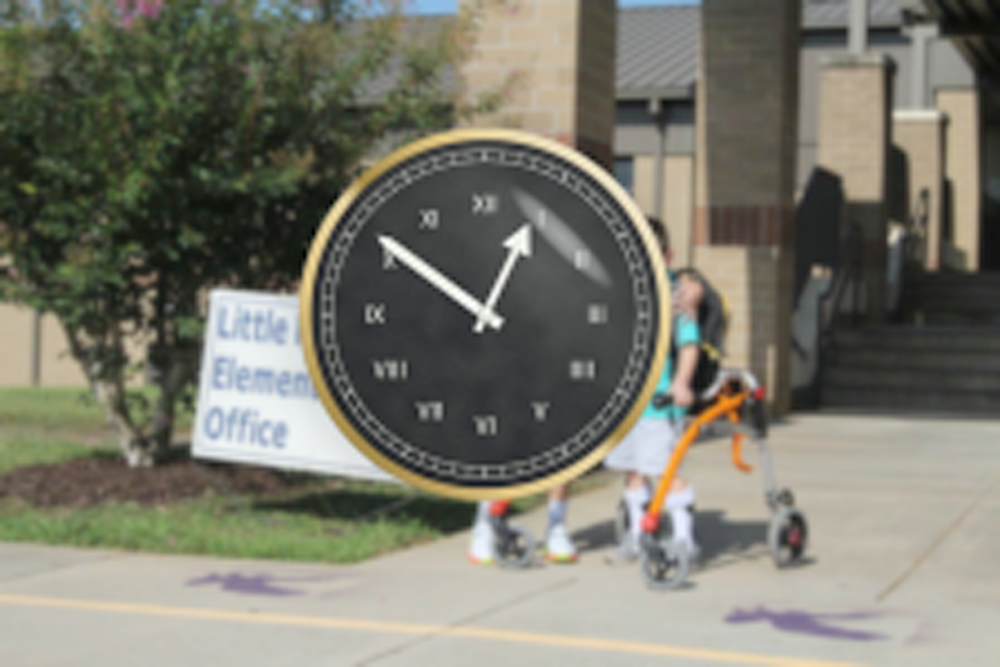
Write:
12,51
